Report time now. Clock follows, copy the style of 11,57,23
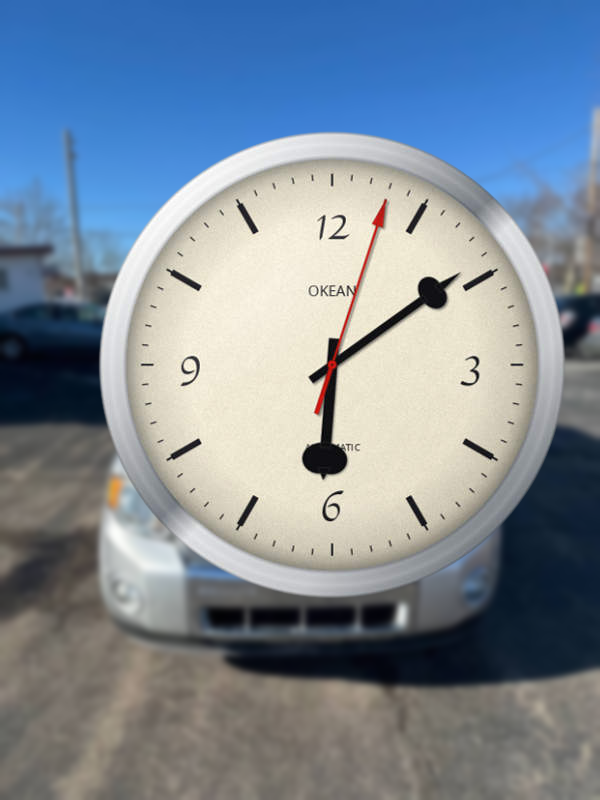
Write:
6,09,03
